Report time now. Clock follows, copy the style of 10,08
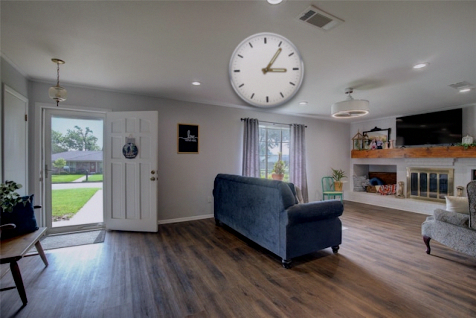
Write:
3,06
